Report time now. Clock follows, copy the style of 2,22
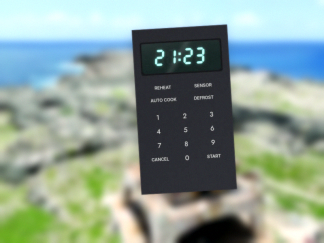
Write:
21,23
